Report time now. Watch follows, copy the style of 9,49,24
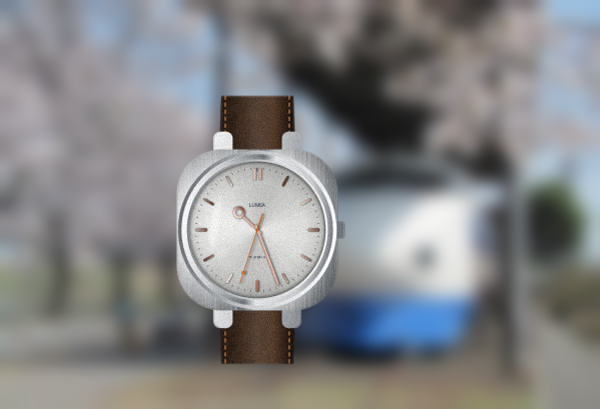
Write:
10,26,33
